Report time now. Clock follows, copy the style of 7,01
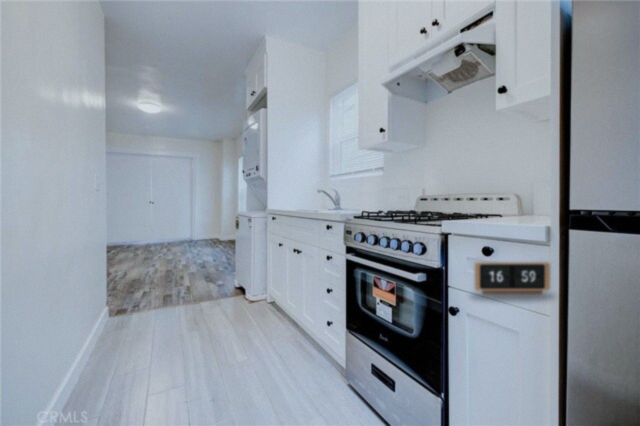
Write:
16,59
